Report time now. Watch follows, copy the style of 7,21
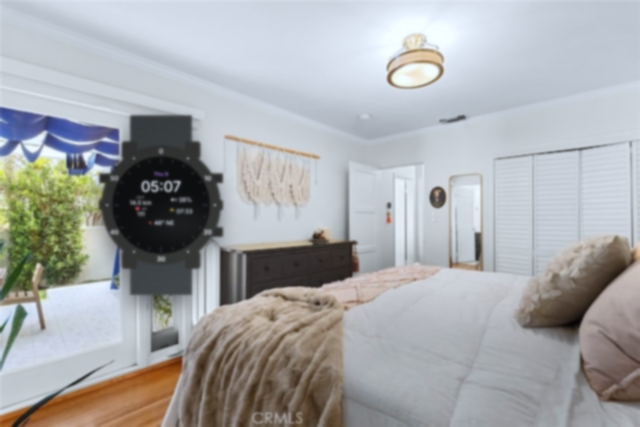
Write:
5,07
